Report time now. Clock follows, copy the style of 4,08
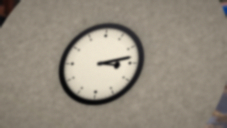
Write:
3,13
